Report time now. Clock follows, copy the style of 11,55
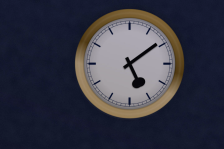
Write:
5,09
